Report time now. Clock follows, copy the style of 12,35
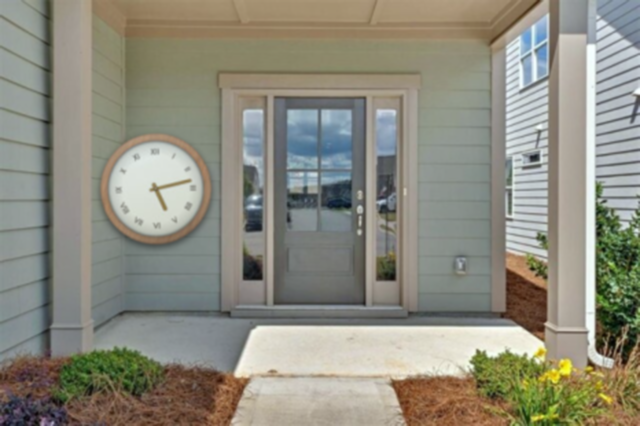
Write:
5,13
